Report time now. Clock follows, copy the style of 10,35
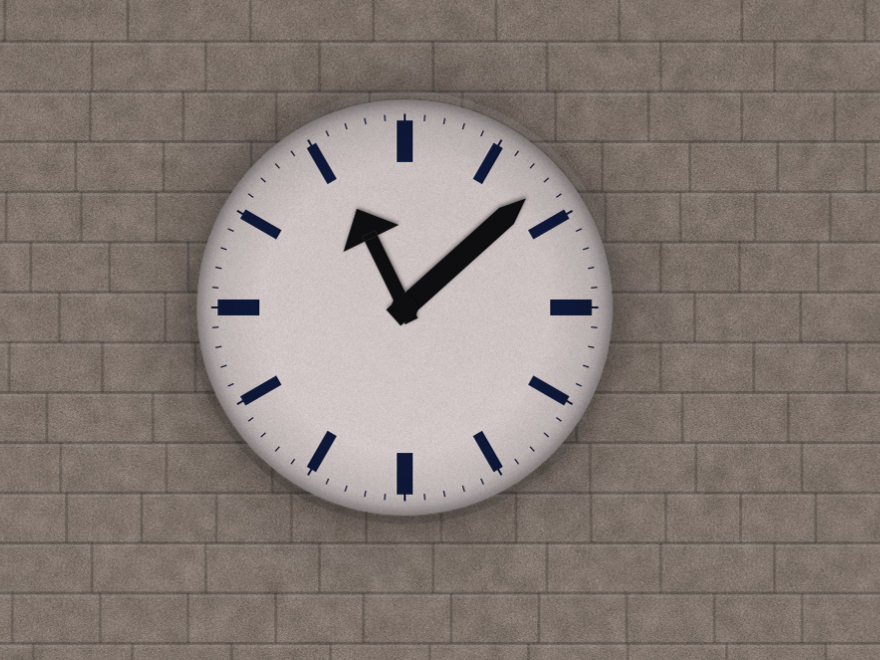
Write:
11,08
